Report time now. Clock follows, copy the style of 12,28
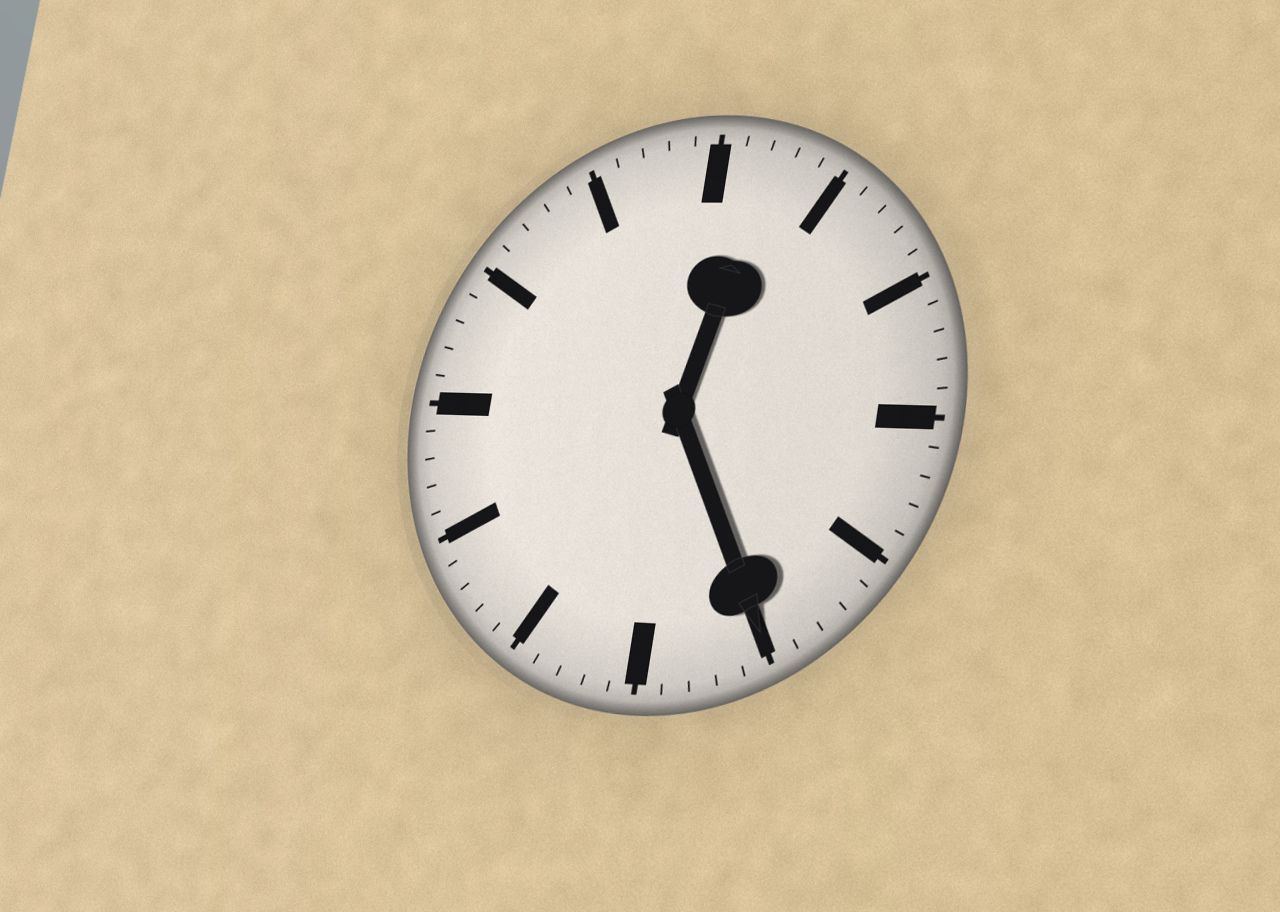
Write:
12,25
